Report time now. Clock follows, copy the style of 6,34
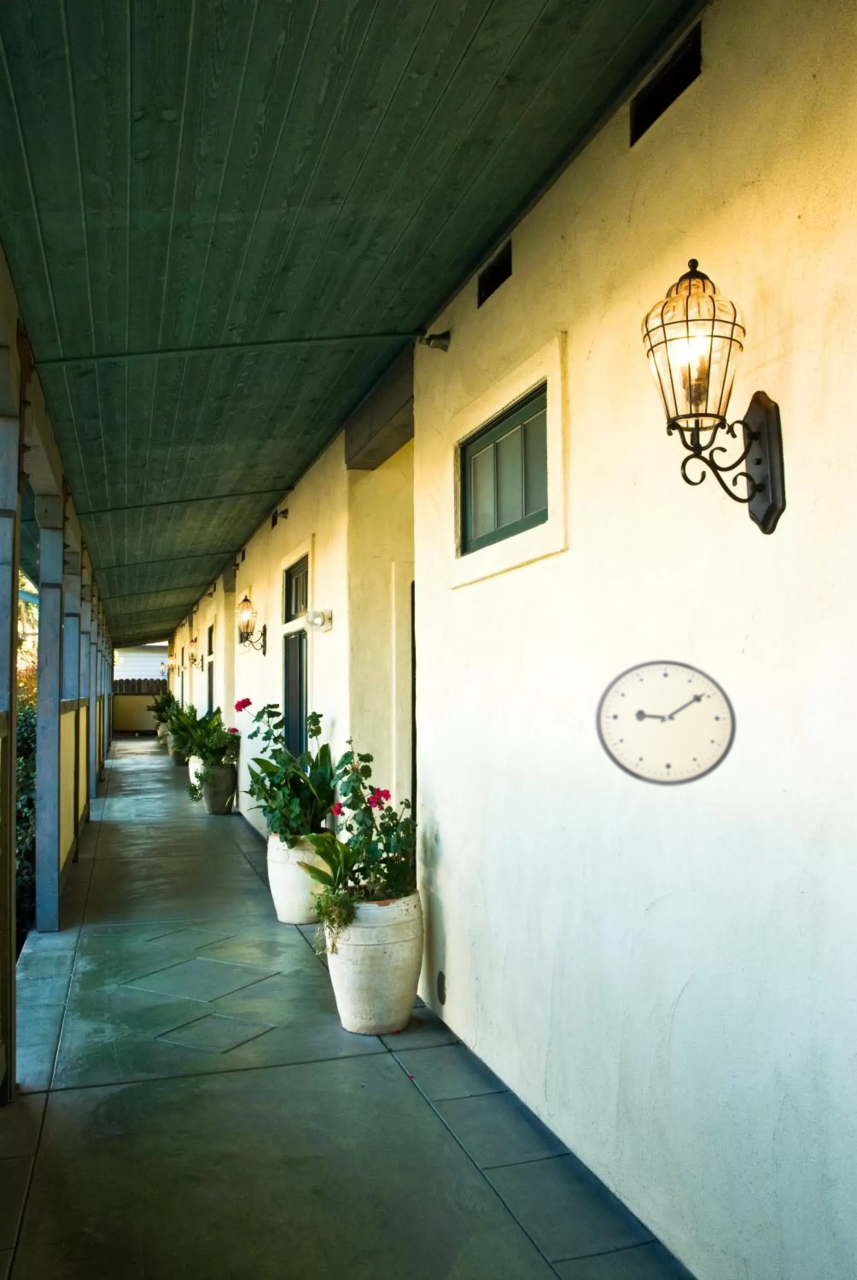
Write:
9,09
